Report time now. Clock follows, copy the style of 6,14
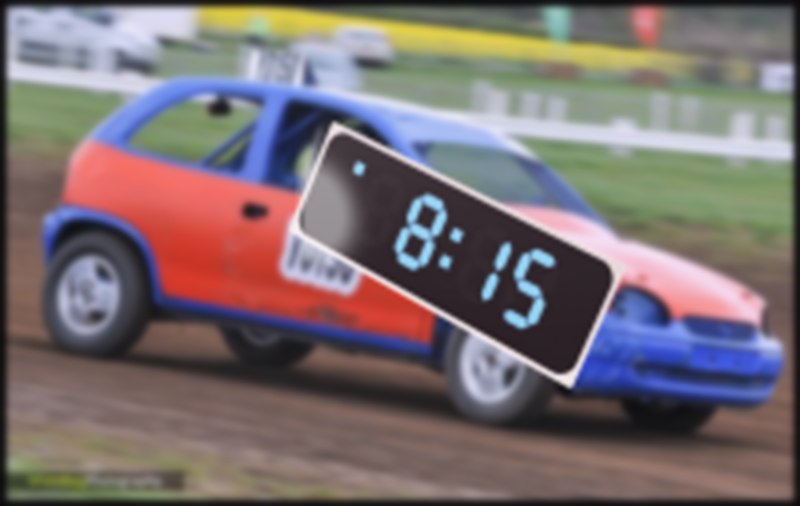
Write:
8,15
